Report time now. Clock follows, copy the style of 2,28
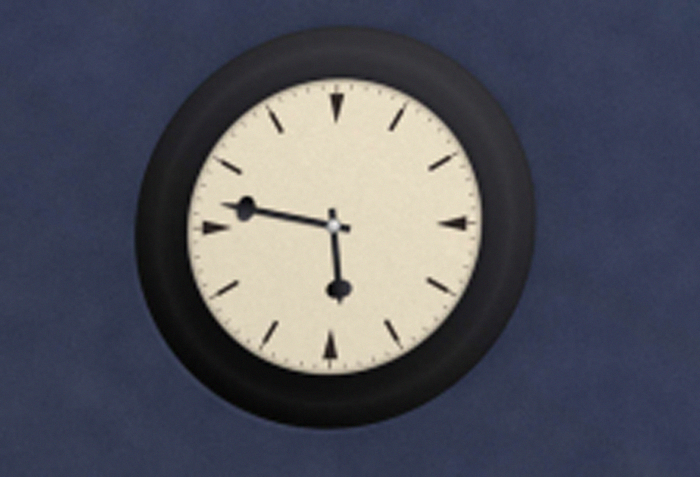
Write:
5,47
